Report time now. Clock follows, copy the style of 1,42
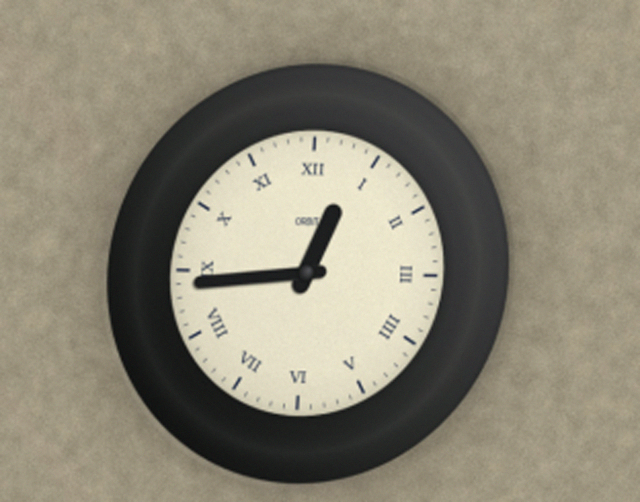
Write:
12,44
